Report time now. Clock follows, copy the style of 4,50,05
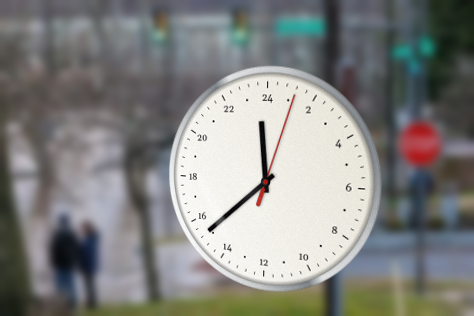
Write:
23,38,03
